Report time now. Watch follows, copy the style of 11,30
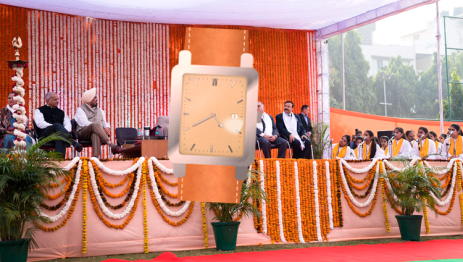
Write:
4,40
